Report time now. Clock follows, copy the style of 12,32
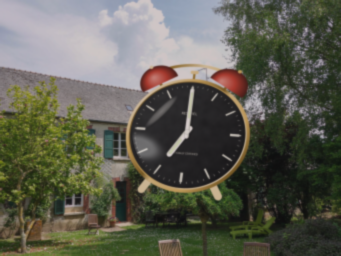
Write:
7,00
